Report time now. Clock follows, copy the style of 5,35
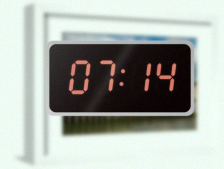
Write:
7,14
